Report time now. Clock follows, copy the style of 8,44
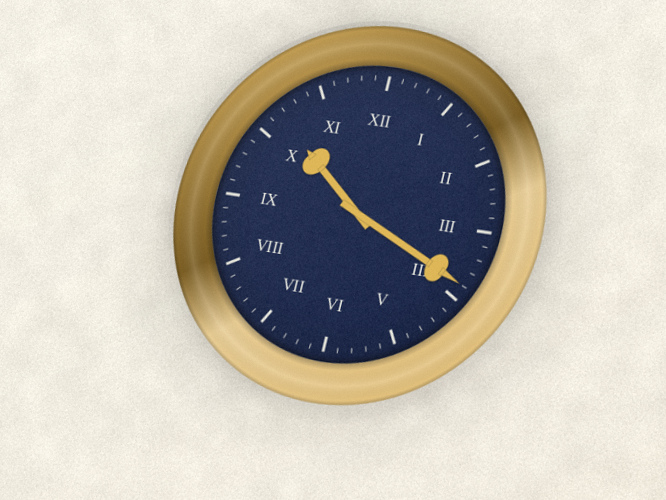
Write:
10,19
